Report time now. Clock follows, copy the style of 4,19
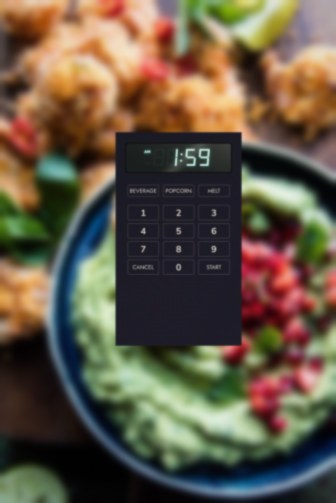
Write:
1,59
